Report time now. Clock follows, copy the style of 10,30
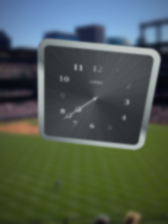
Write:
7,38
